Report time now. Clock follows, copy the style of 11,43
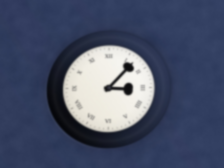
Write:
3,07
